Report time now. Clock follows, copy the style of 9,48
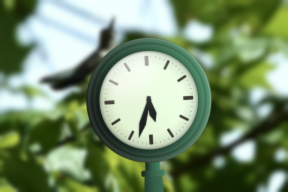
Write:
5,33
